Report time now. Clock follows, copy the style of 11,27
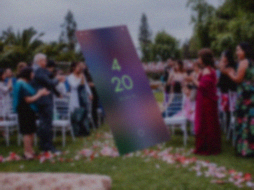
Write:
4,20
